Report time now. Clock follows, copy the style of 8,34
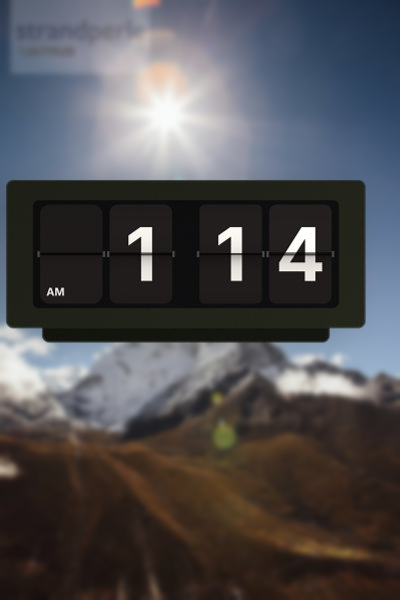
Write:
1,14
